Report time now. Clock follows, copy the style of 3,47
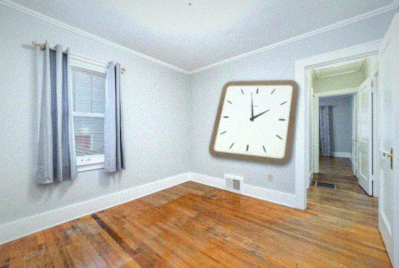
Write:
1,58
